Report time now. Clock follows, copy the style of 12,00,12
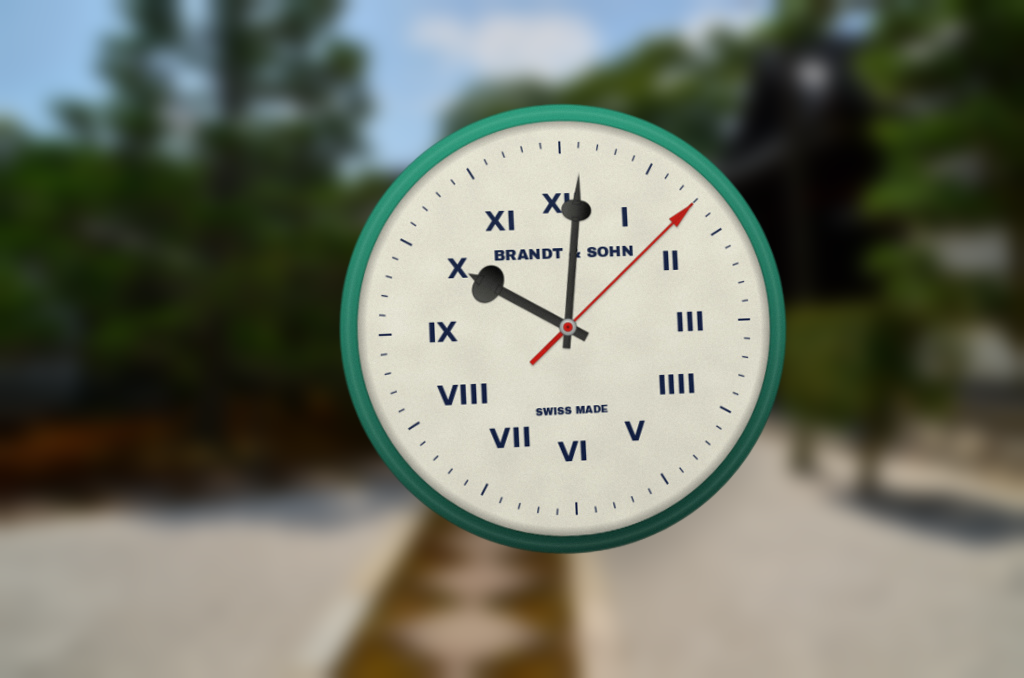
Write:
10,01,08
